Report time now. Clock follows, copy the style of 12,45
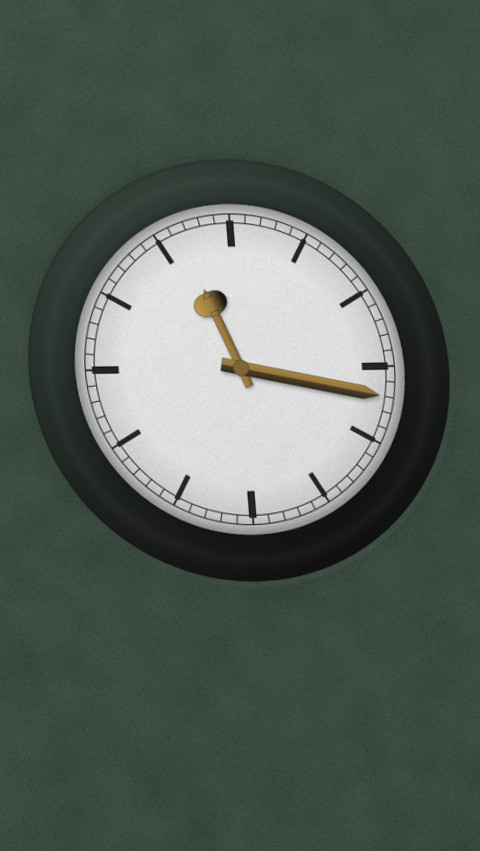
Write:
11,17
